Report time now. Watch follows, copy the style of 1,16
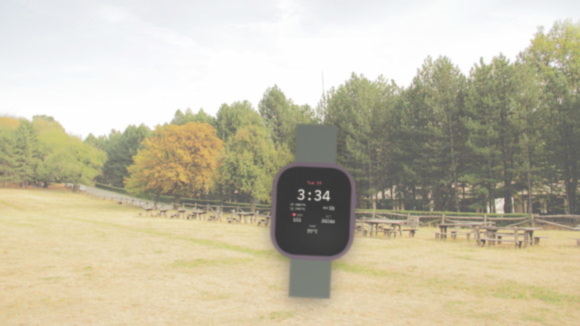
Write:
3,34
